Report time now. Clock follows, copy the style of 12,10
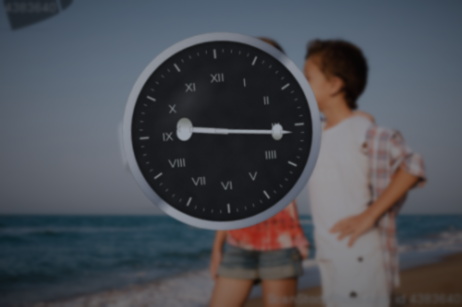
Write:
9,16
